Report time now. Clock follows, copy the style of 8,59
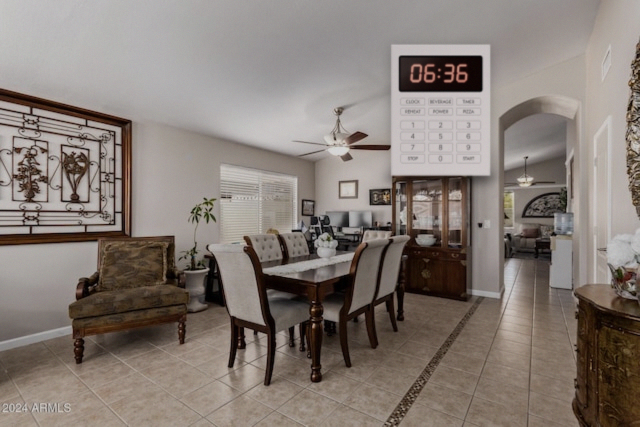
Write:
6,36
